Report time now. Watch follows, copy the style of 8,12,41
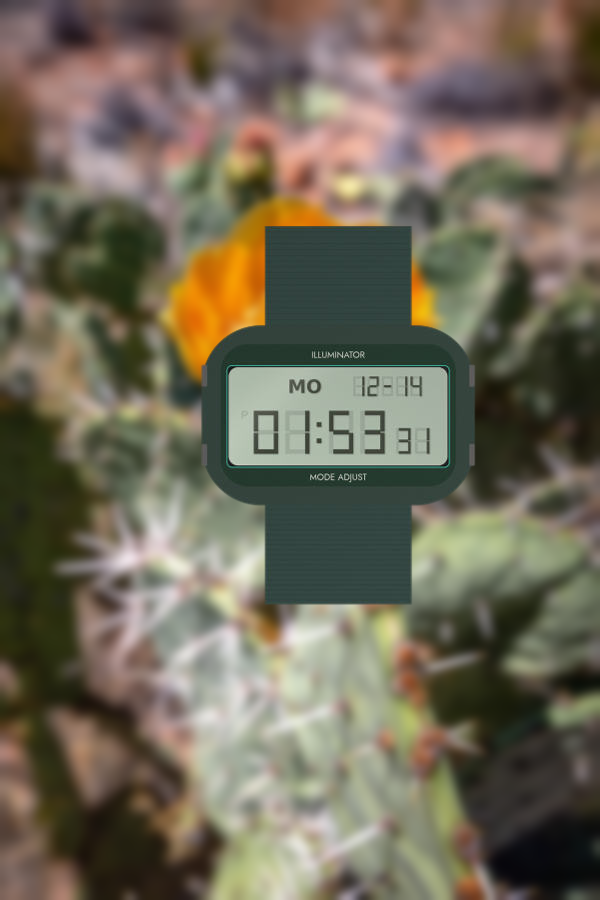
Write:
1,53,31
